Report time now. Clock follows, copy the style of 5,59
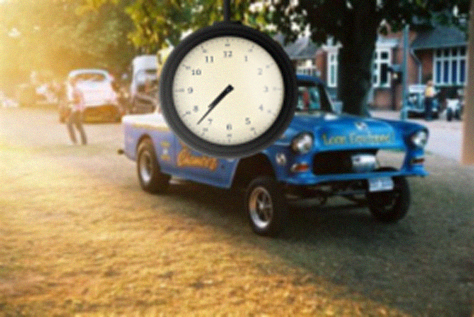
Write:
7,37
